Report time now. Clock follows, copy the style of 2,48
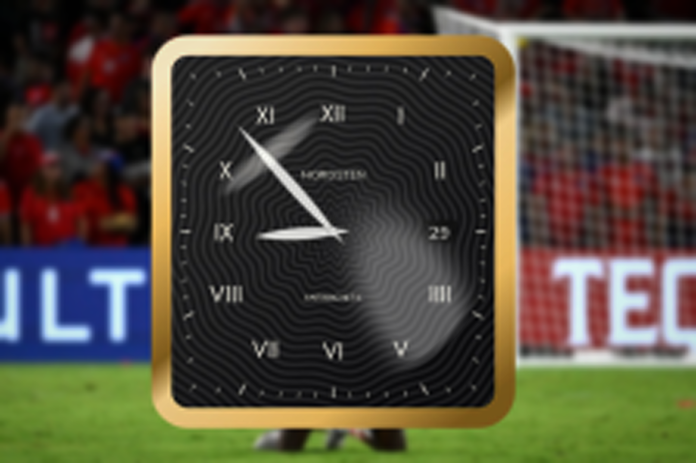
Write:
8,53
